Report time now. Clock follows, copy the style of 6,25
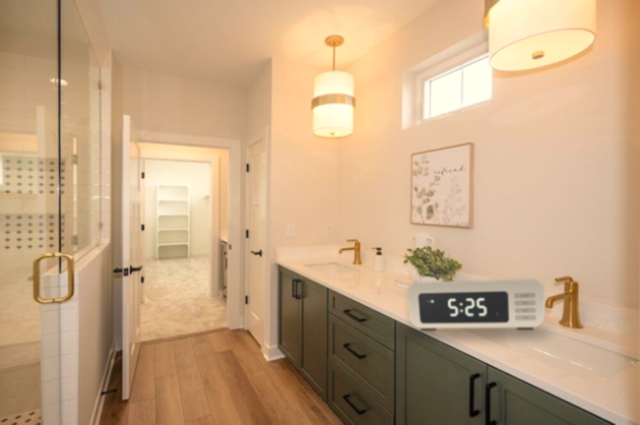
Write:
5,25
